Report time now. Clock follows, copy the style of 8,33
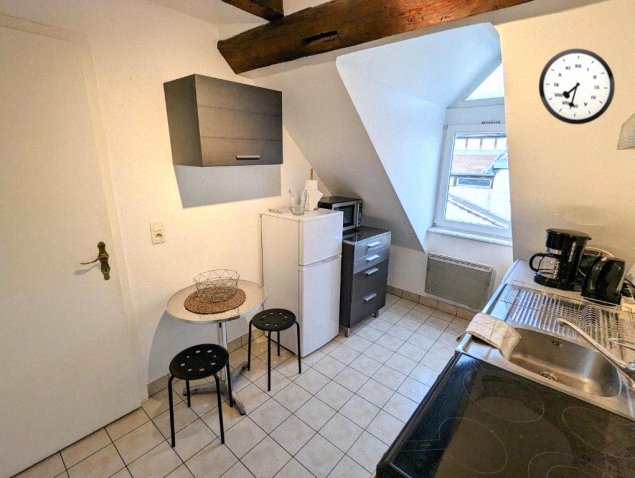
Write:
7,32
